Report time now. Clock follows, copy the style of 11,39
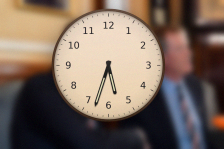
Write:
5,33
